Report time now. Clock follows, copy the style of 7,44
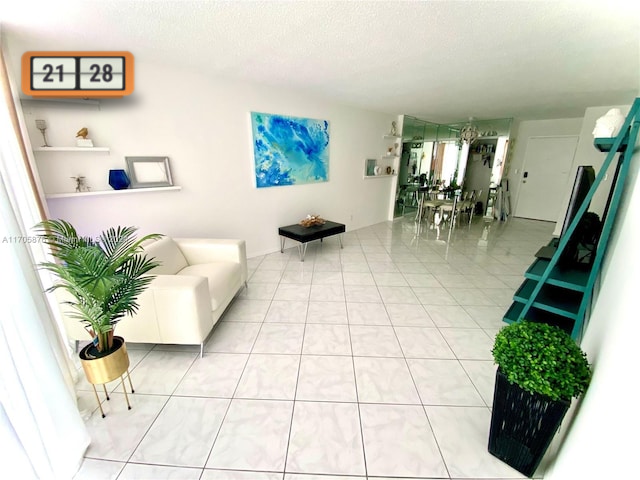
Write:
21,28
